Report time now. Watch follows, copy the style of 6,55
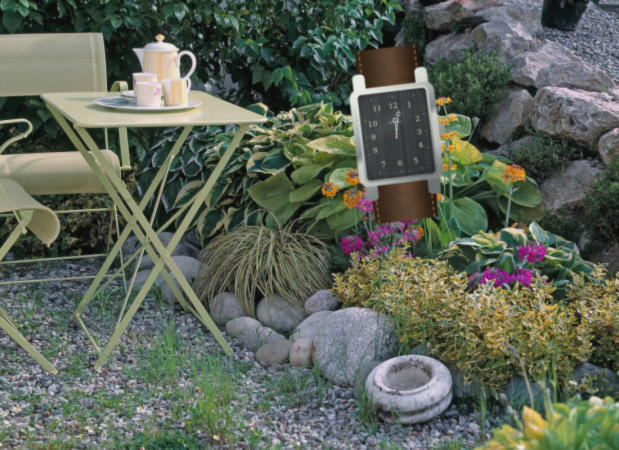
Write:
12,02
